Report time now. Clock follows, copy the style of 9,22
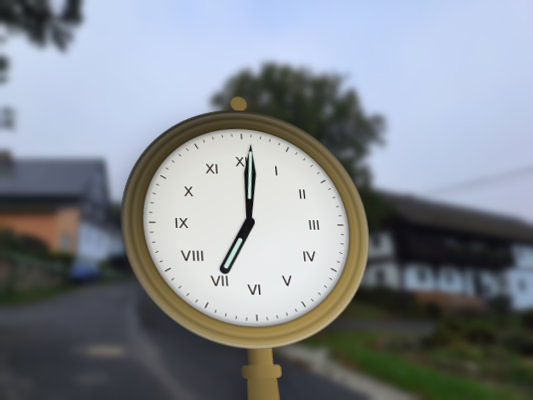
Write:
7,01
